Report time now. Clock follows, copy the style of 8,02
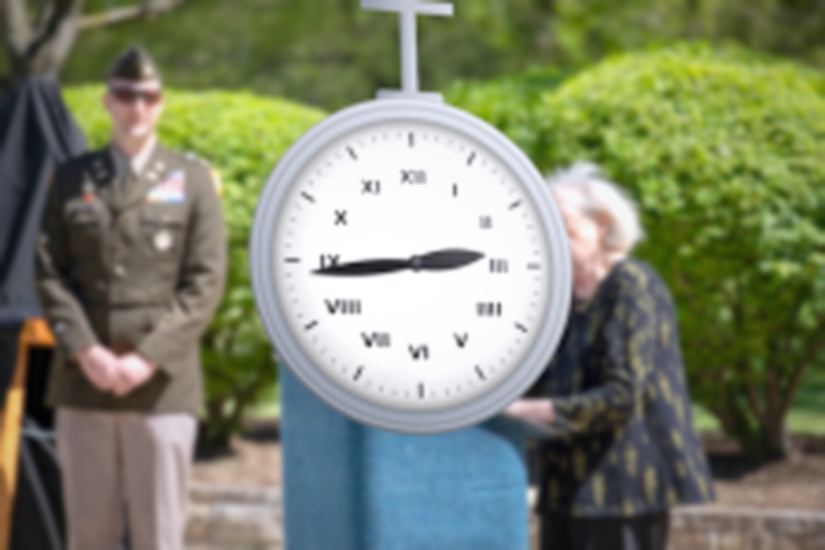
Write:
2,44
